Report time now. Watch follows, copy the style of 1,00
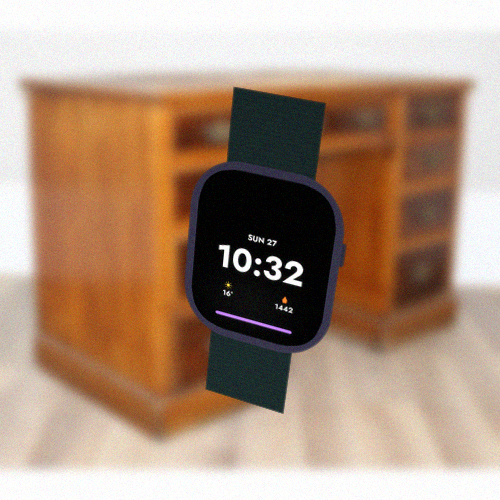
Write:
10,32
